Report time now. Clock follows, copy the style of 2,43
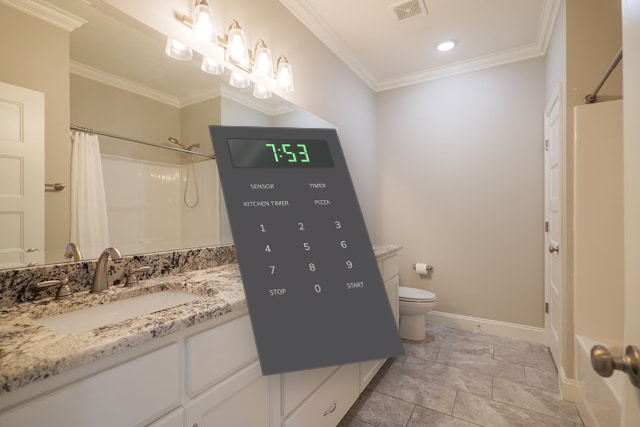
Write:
7,53
